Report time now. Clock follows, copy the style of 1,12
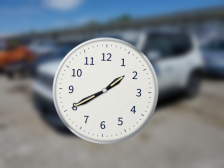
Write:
1,40
